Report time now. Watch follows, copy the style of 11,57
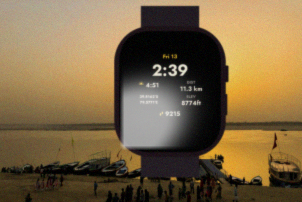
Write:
2,39
